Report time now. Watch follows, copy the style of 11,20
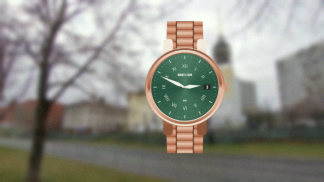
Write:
2,49
